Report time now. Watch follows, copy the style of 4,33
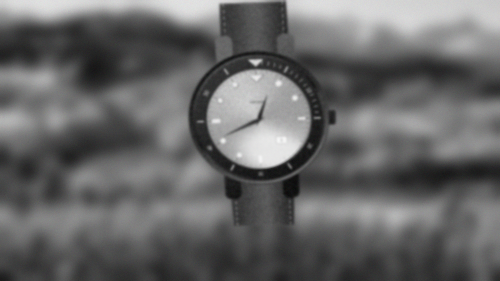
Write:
12,41
